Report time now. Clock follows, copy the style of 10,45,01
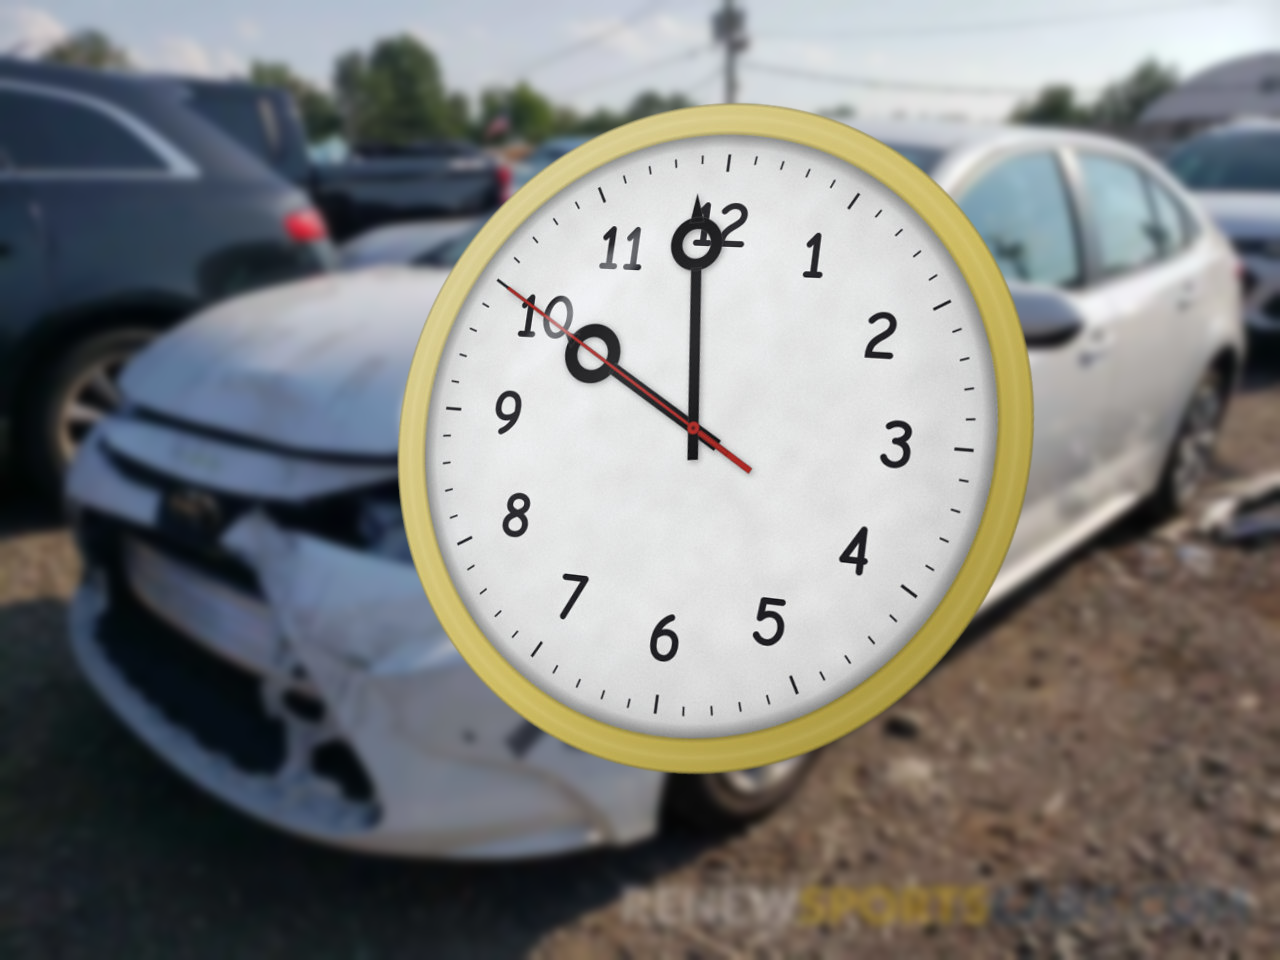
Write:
9,58,50
